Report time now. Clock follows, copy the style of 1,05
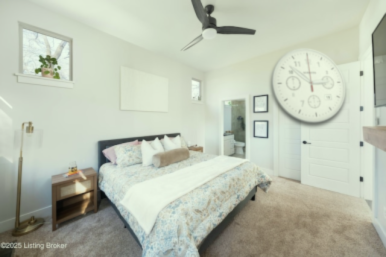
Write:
2,52
